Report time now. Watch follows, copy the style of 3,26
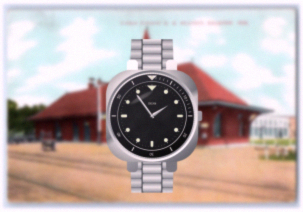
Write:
1,54
